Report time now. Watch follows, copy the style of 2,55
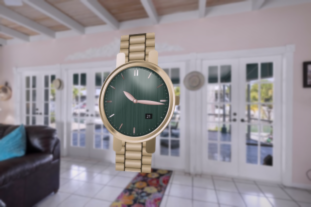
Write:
10,16
